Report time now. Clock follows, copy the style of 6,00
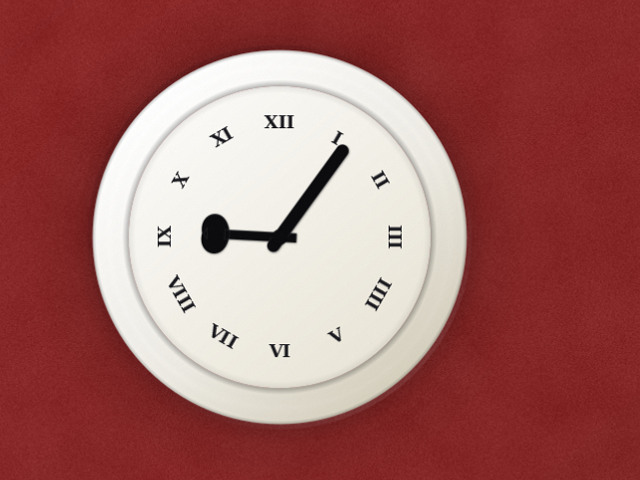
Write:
9,06
